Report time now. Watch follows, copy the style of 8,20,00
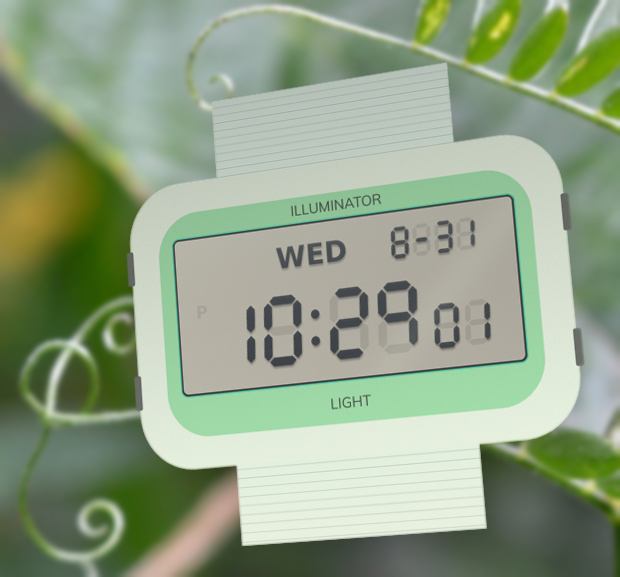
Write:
10,29,01
